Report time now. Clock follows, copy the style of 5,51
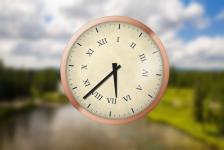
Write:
6,42
